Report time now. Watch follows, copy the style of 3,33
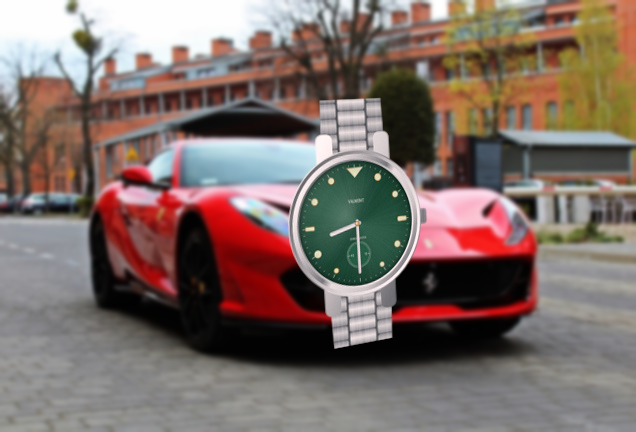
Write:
8,30
